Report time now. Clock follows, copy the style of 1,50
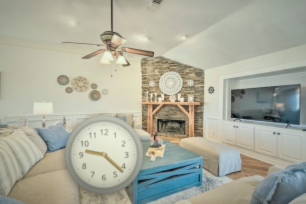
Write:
9,22
